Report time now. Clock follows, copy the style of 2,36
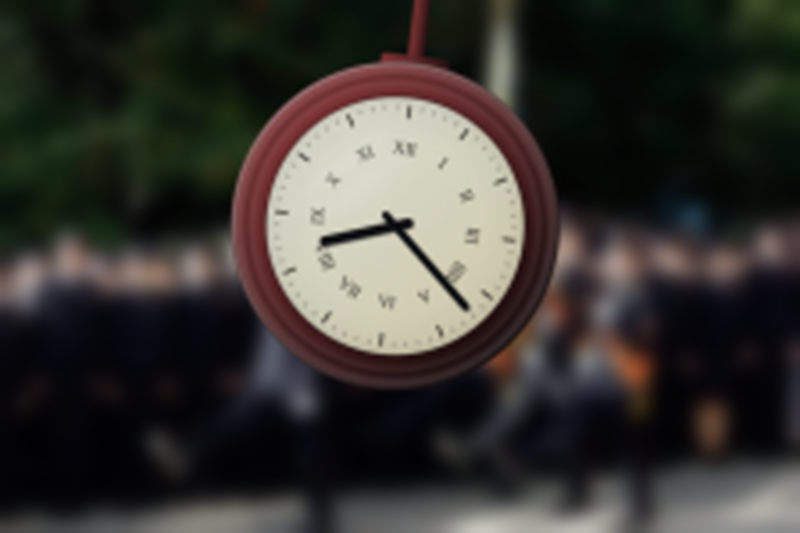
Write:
8,22
